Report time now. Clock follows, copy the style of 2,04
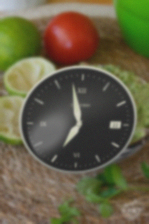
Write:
6,58
